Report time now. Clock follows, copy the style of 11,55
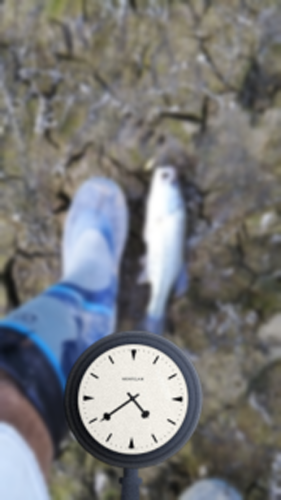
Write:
4,39
